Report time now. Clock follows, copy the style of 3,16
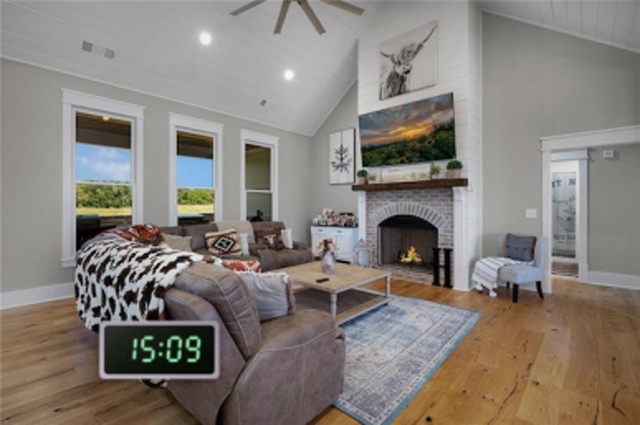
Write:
15,09
